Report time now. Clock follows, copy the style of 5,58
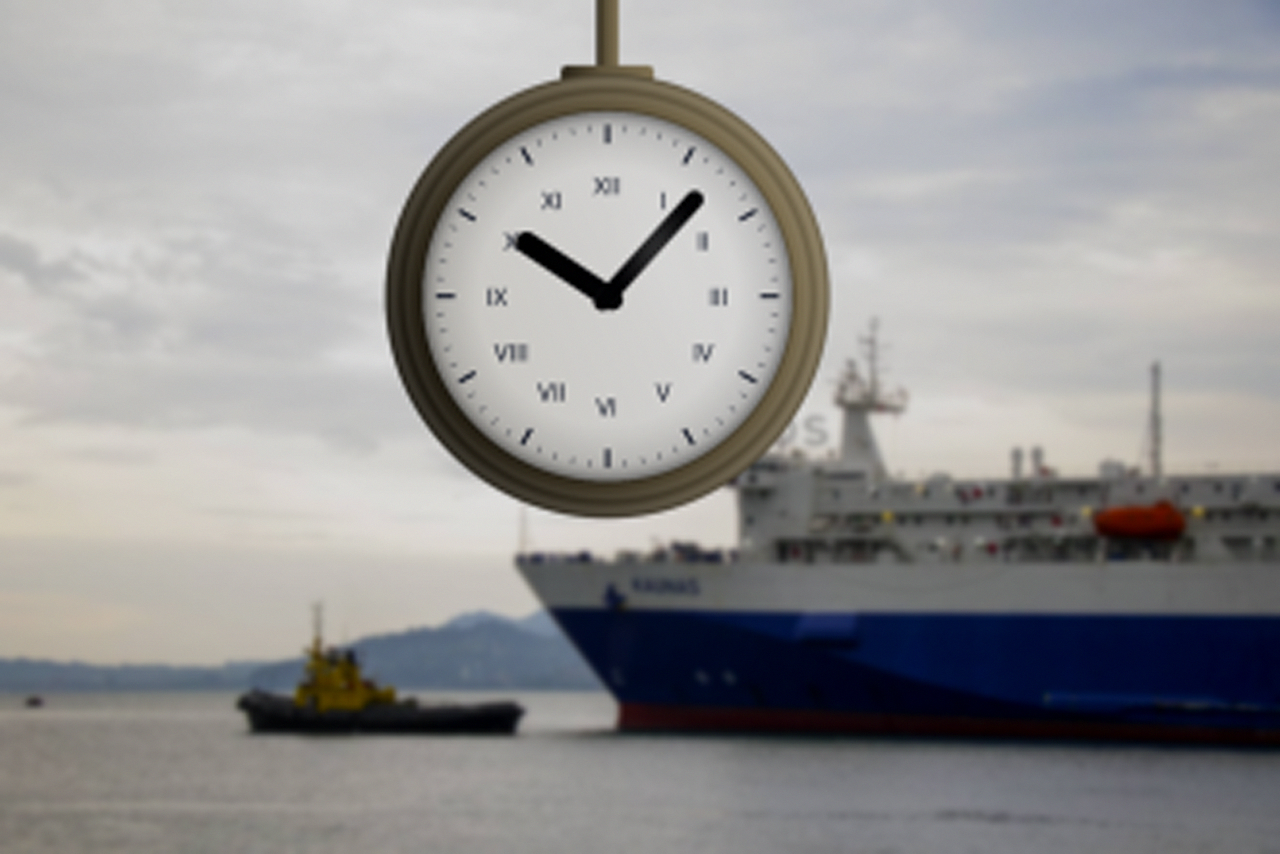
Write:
10,07
